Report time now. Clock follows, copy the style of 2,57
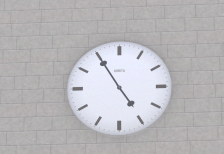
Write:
4,55
